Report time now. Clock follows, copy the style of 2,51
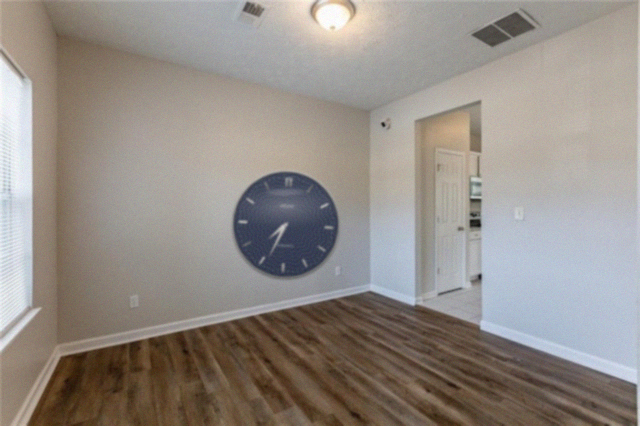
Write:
7,34
